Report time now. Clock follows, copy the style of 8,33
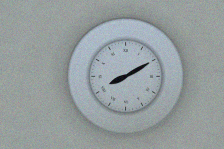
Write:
8,10
